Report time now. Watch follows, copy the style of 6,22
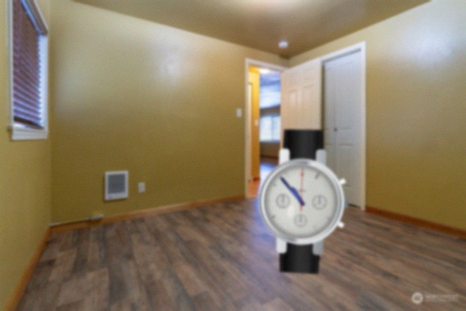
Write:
10,53
